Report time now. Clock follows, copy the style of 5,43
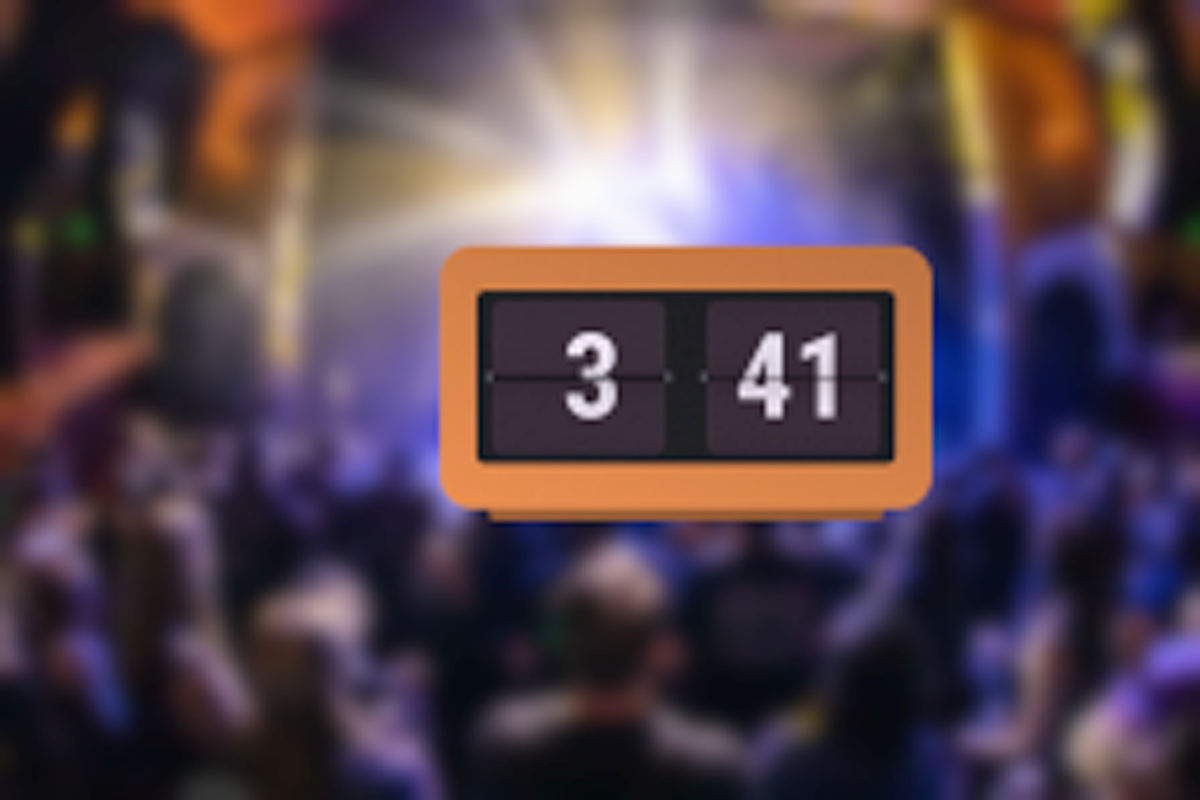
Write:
3,41
